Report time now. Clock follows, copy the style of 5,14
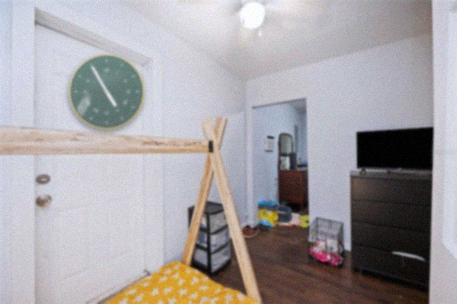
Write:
4,55
